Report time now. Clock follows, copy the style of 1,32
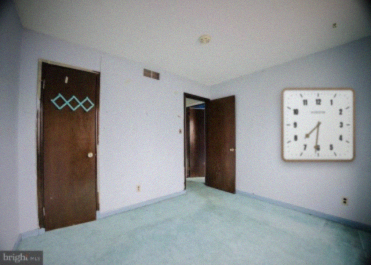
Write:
7,31
